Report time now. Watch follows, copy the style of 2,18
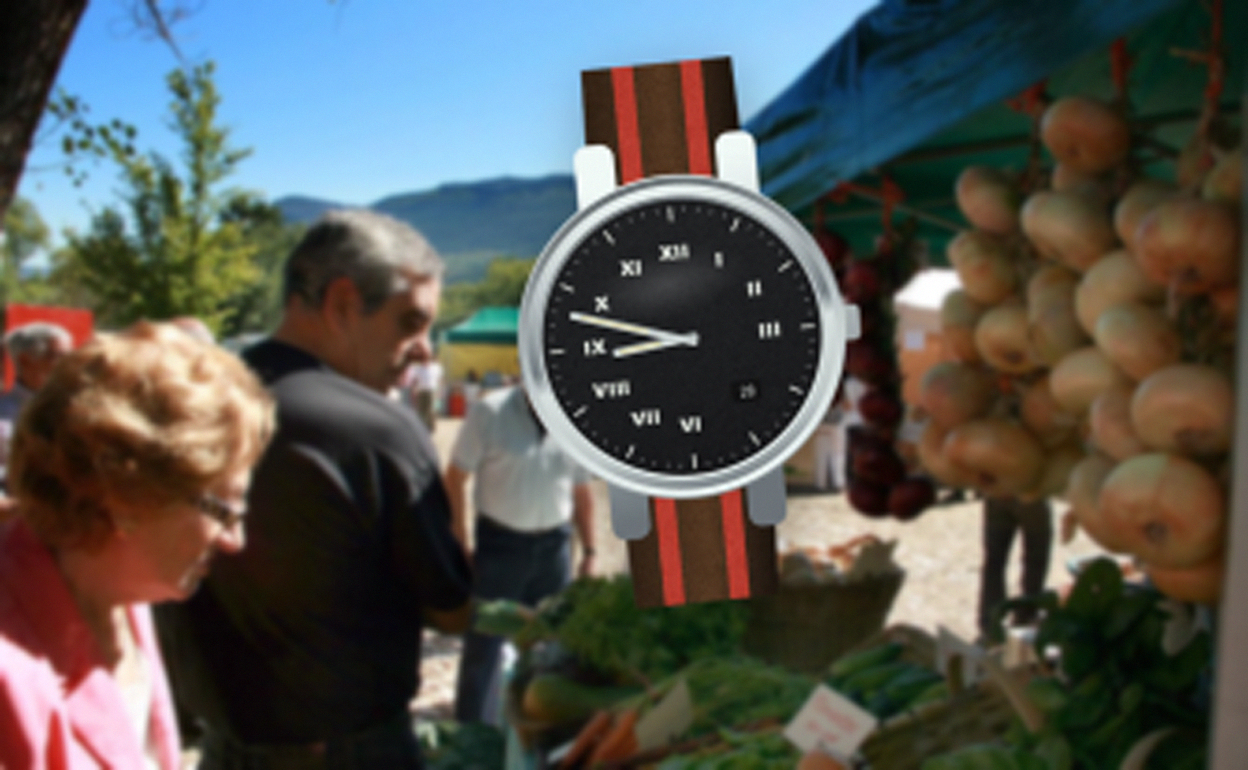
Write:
8,48
